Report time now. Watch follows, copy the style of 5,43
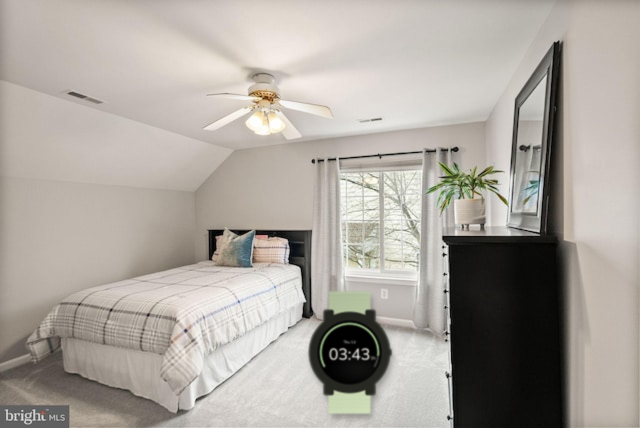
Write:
3,43
